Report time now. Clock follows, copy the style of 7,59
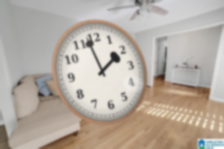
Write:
1,58
